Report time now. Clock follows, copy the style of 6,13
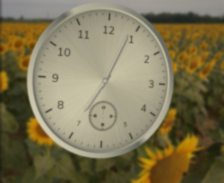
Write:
7,04
